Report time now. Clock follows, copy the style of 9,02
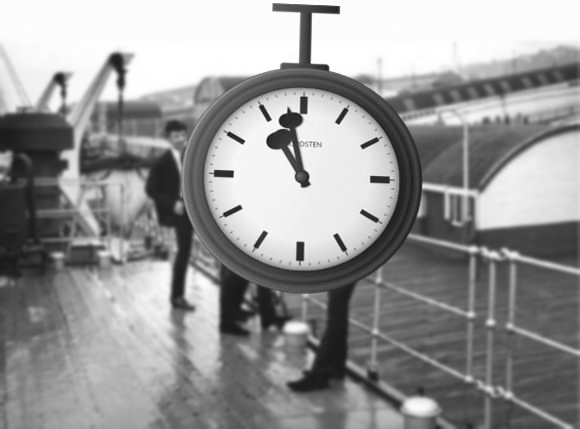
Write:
10,58
